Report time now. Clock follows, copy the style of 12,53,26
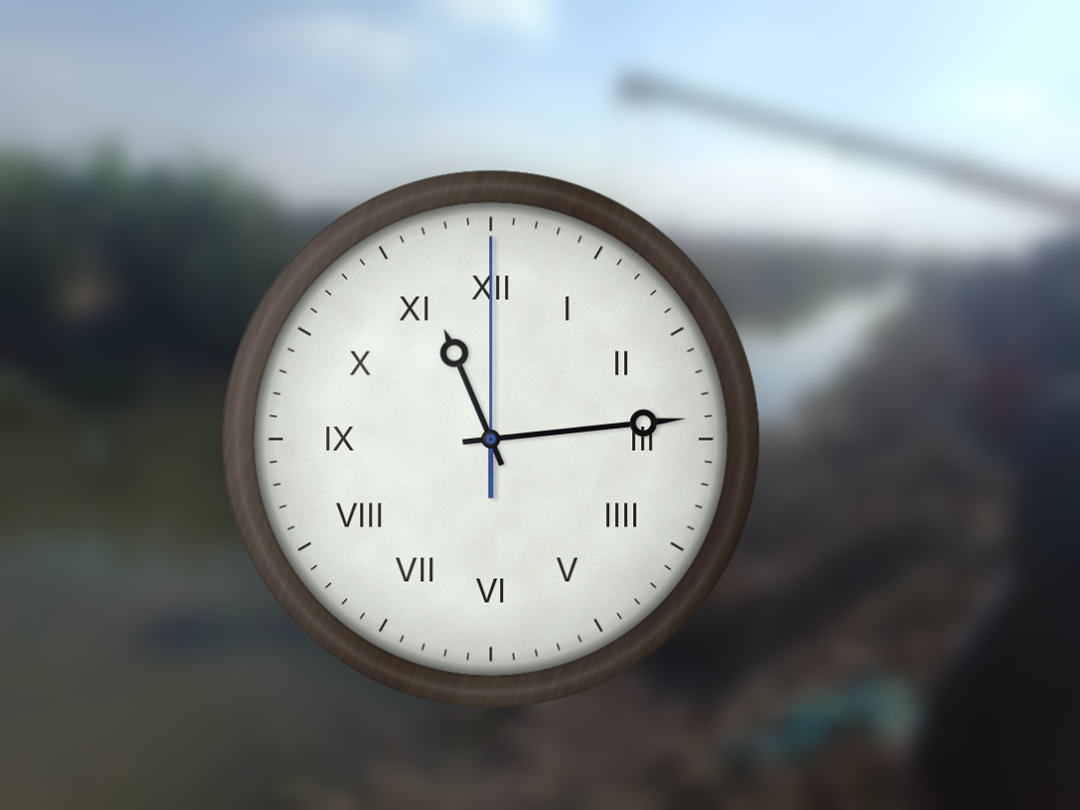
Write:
11,14,00
